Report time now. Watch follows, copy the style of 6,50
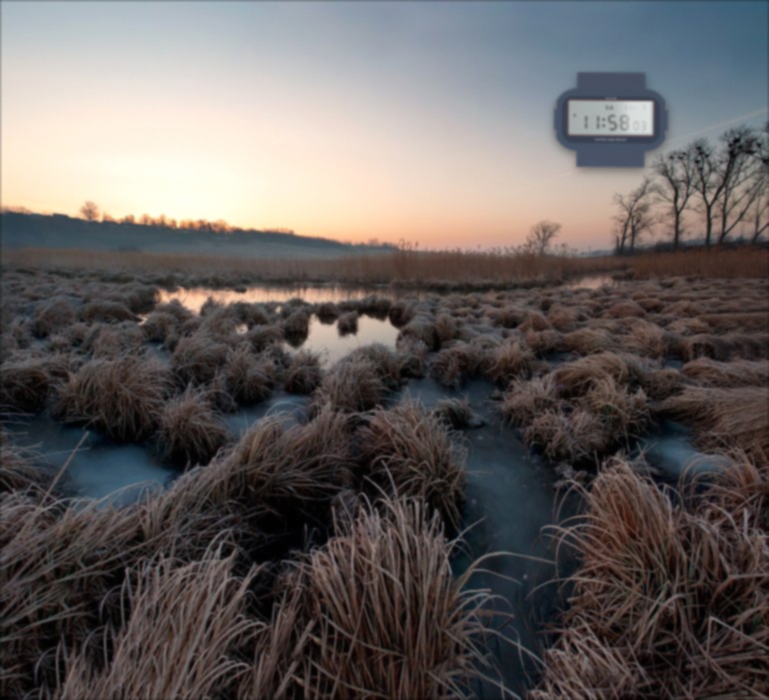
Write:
11,58
